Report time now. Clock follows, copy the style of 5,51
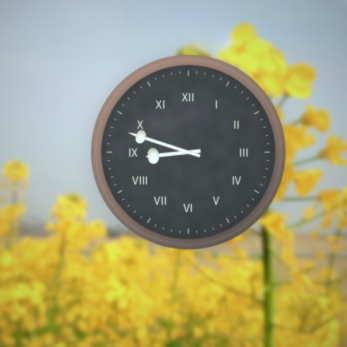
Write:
8,48
